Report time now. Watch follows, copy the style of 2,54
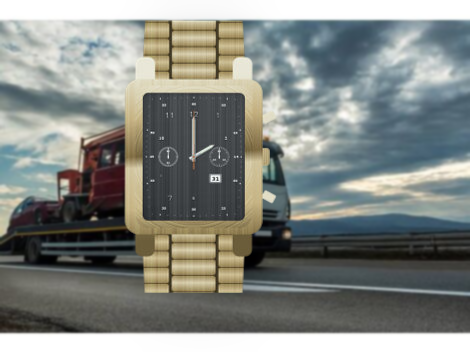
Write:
2,00
